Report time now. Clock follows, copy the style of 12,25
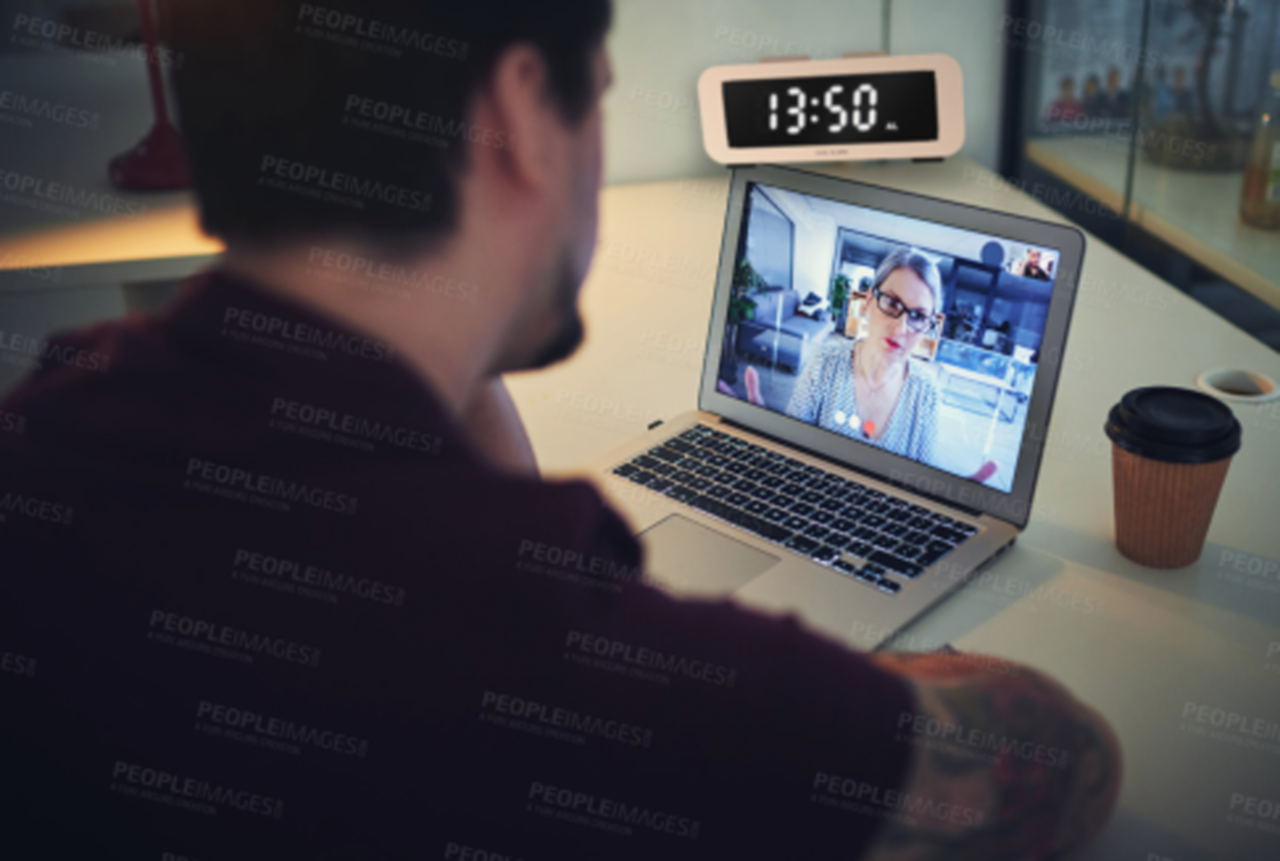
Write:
13,50
